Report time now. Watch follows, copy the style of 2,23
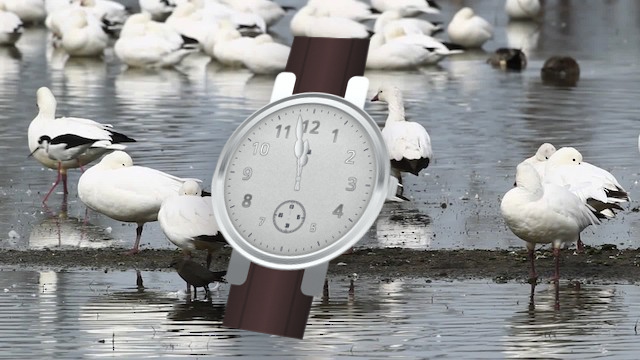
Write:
11,58
